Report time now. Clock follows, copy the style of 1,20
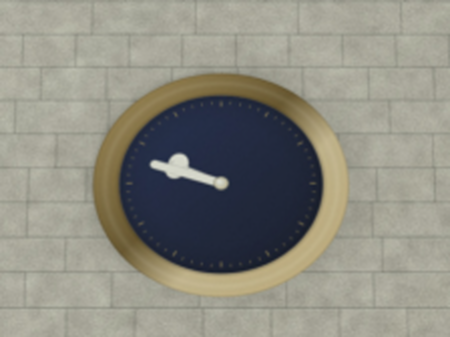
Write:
9,48
